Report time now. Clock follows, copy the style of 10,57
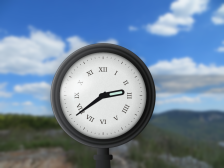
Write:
2,39
